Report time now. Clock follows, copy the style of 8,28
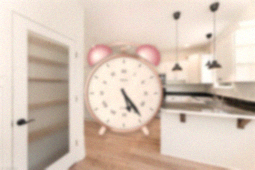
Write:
5,24
